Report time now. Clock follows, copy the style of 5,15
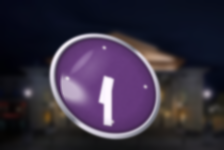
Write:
6,31
